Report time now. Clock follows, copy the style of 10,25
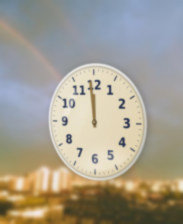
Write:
11,59
